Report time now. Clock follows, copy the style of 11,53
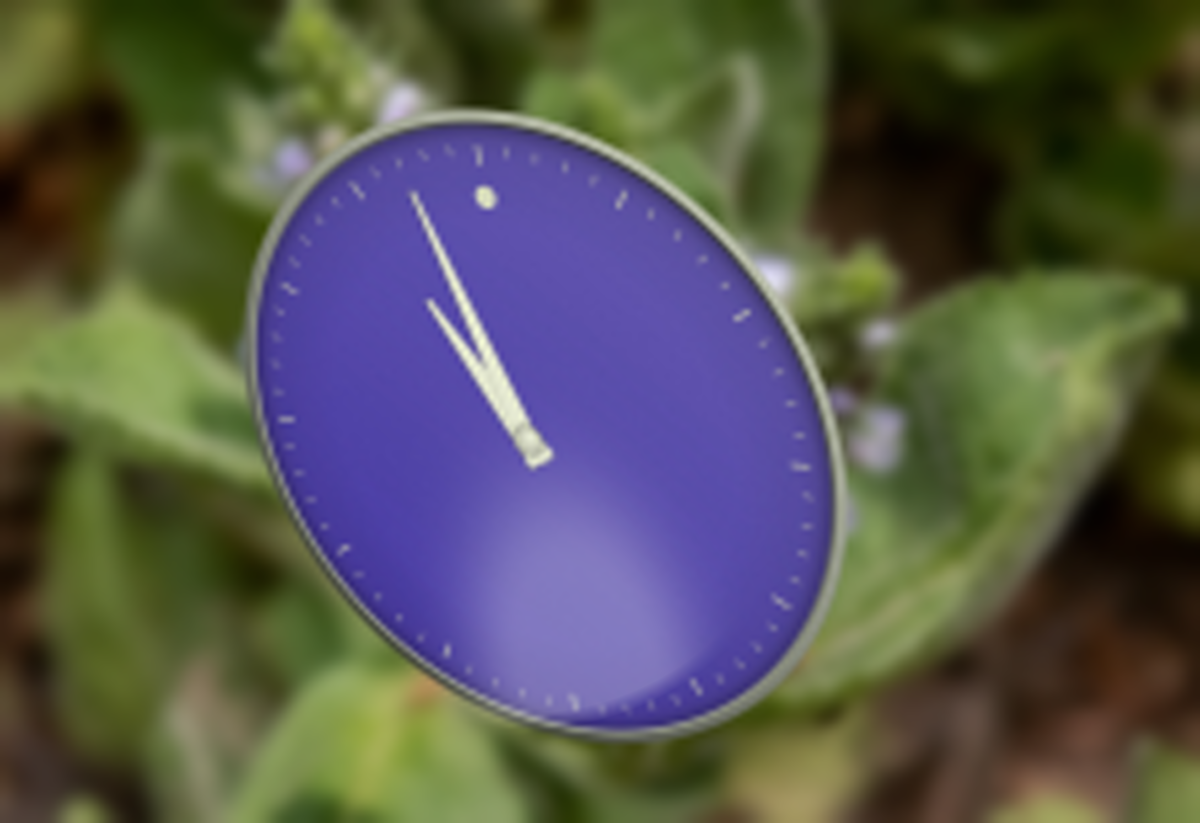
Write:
10,57
